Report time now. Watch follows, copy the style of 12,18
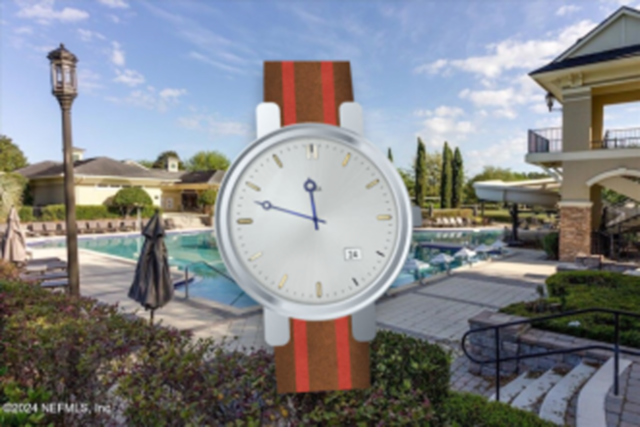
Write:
11,48
